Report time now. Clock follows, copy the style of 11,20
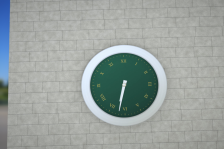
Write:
6,32
